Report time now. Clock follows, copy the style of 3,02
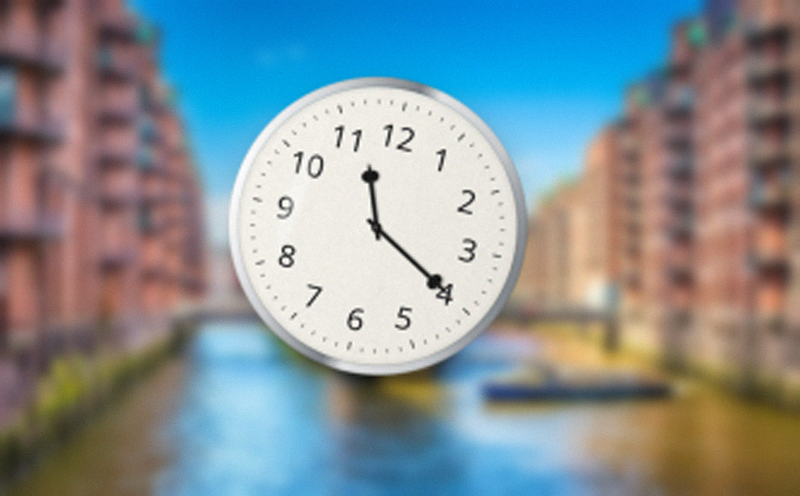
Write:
11,20
